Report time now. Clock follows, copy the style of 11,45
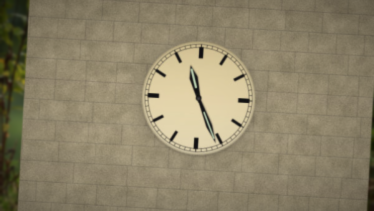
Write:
11,26
